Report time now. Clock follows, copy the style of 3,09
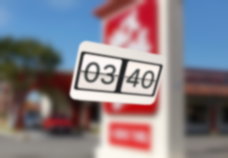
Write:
3,40
